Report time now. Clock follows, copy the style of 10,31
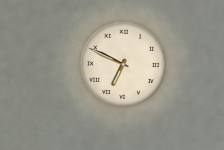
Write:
6,49
